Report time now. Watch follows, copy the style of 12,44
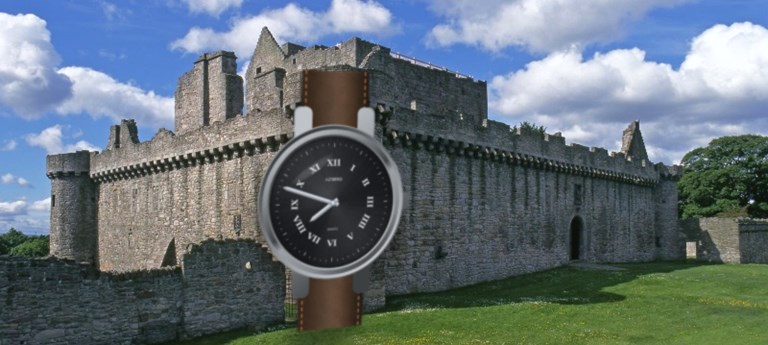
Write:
7,48
